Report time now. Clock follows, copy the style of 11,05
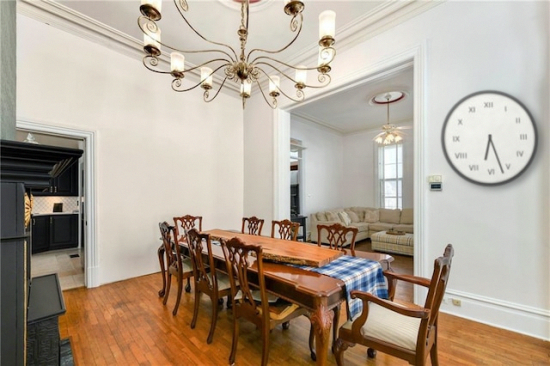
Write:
6,27
